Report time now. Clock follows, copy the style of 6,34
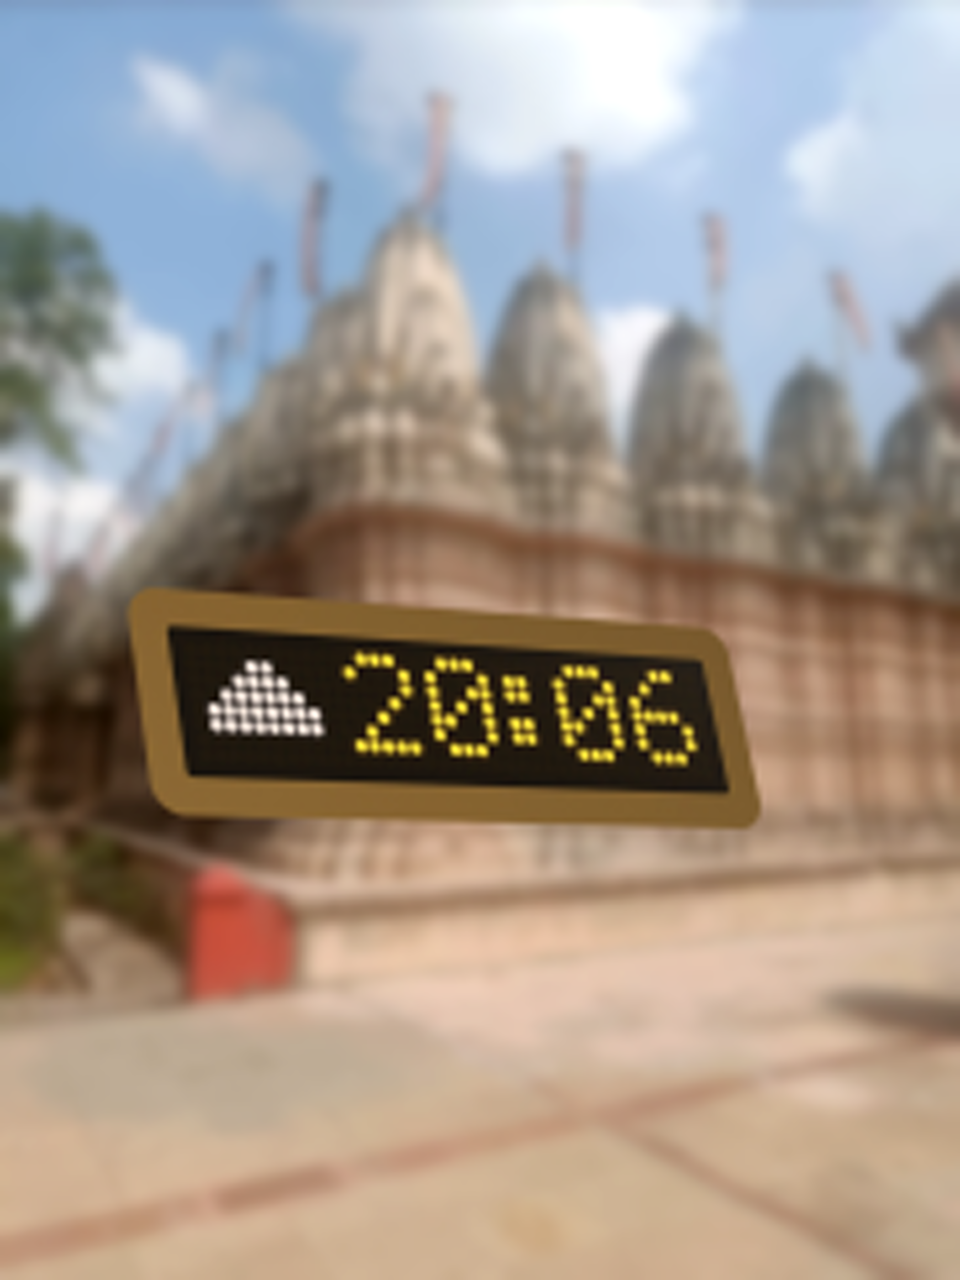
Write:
20,06
